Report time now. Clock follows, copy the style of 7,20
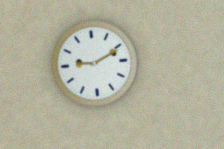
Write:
9,11
